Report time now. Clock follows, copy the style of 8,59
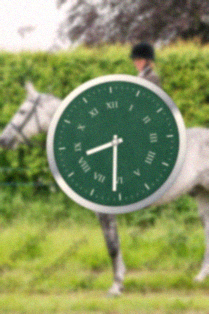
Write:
8,31
